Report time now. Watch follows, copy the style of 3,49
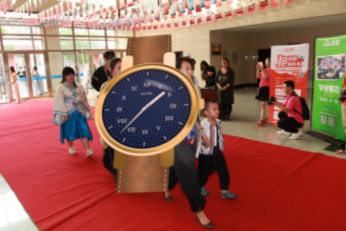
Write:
1,37
